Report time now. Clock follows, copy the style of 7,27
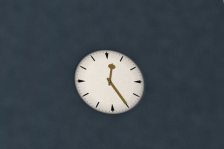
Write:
12,25
